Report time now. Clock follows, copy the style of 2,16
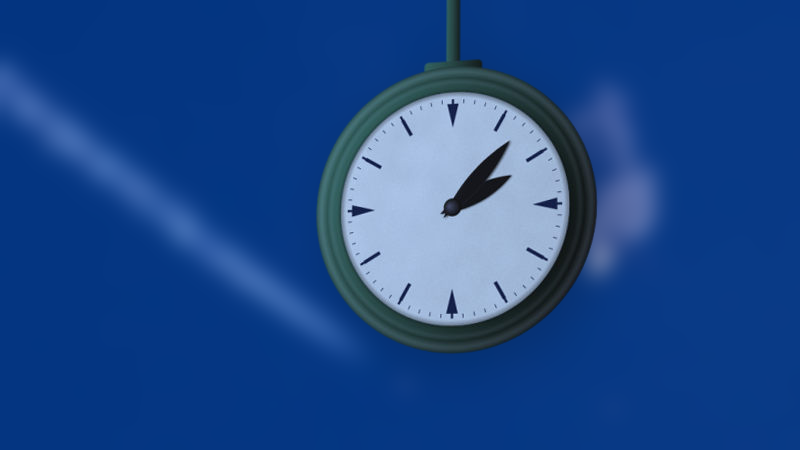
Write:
2,07
